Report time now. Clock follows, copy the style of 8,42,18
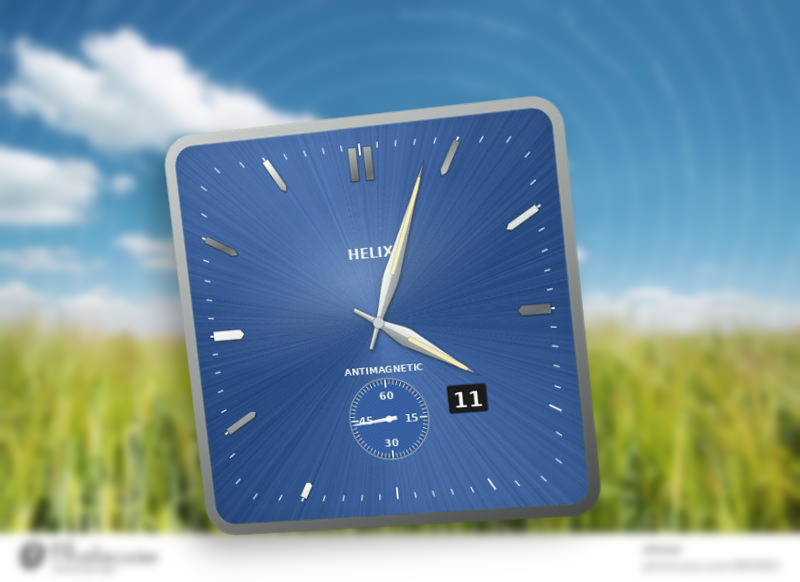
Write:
4,03,44
